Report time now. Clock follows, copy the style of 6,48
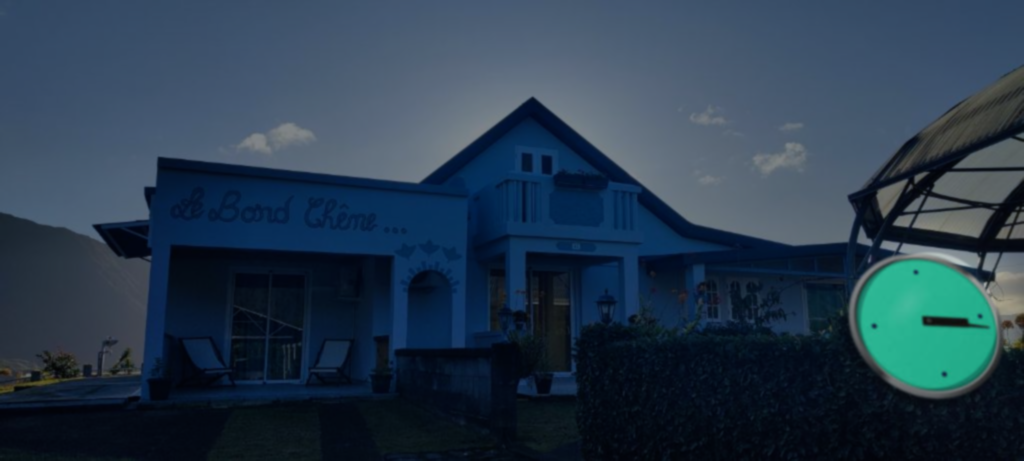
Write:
3,17
